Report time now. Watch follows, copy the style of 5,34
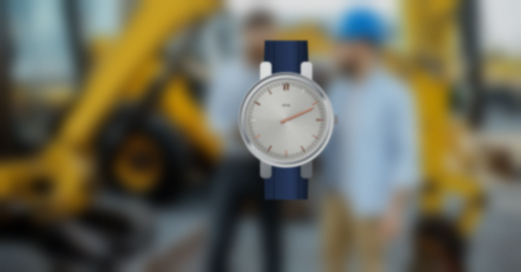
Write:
2,11
